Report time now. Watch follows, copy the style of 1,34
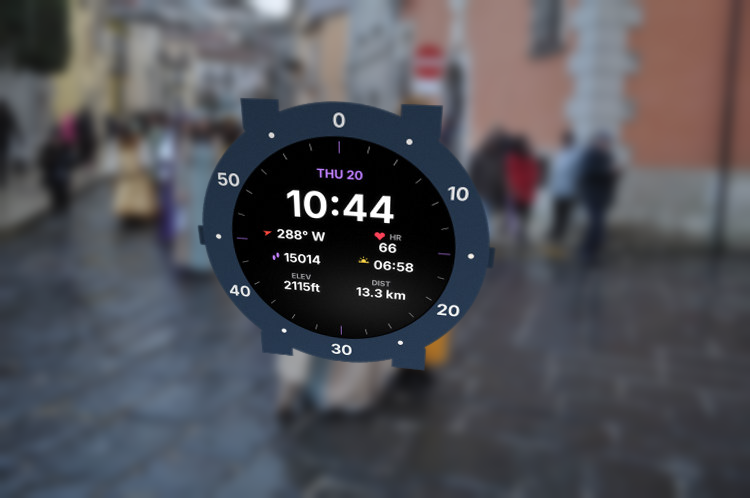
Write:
10,44
